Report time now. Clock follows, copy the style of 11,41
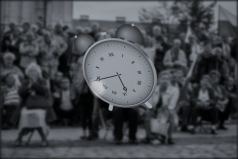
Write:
5,44
